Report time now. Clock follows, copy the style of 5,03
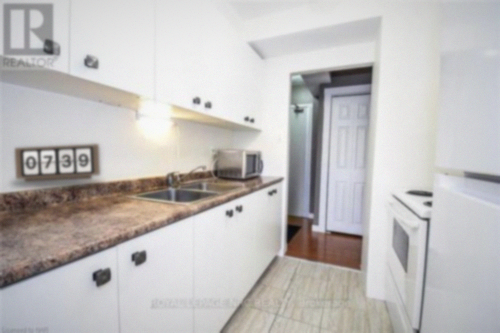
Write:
7,39
